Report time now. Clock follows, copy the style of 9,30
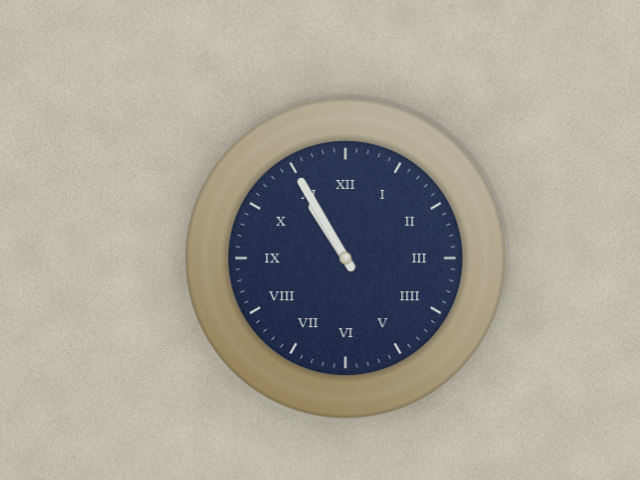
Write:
10,55
